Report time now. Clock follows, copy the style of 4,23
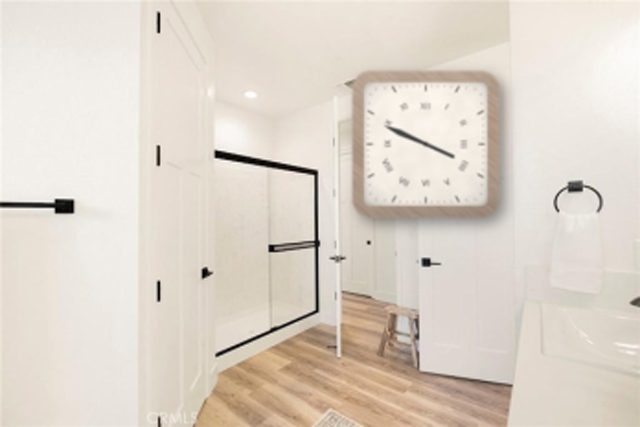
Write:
3,49
